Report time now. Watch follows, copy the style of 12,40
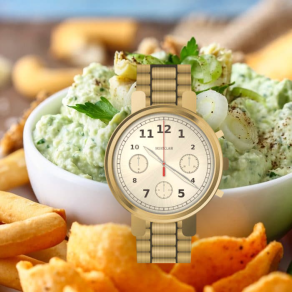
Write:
10,21
